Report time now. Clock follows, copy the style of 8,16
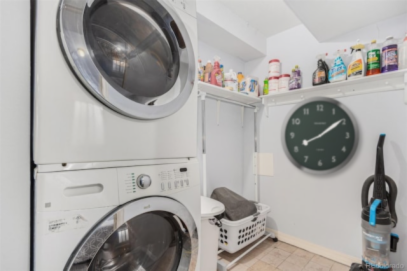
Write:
8,09
